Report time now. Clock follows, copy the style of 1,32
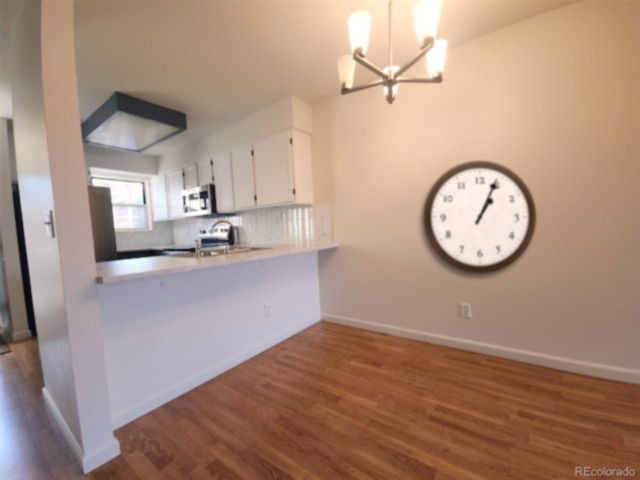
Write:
1,04
